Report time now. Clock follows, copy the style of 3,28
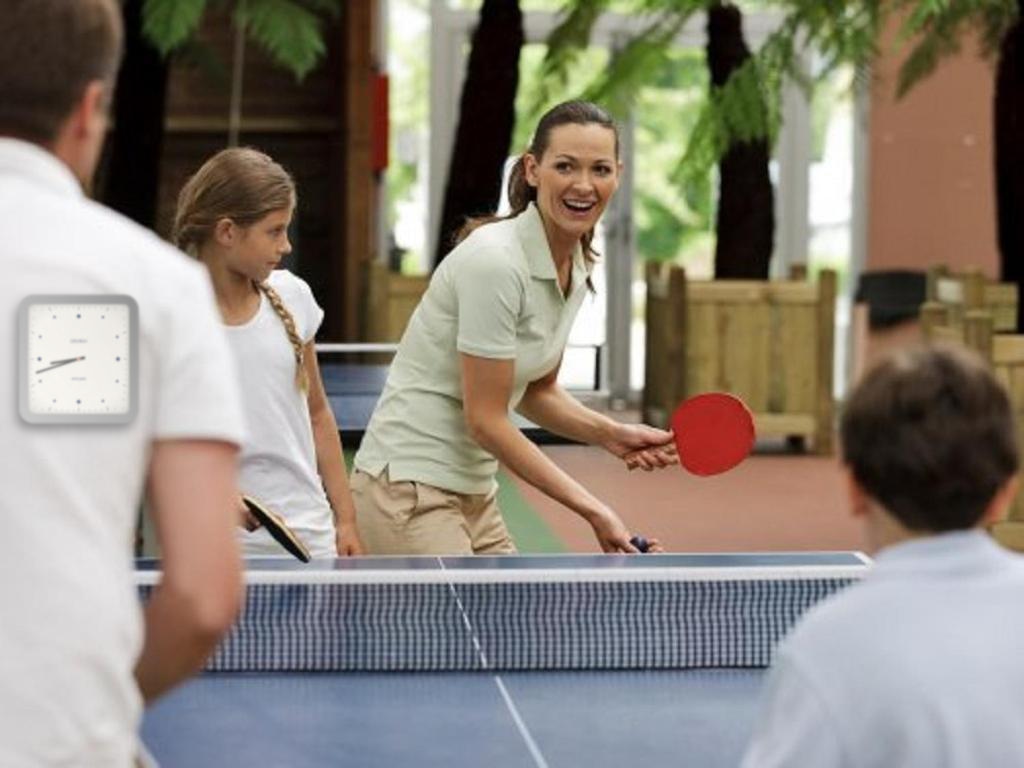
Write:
8,42
